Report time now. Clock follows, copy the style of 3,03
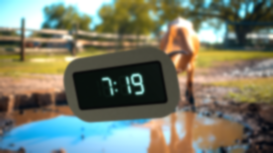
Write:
7,19
